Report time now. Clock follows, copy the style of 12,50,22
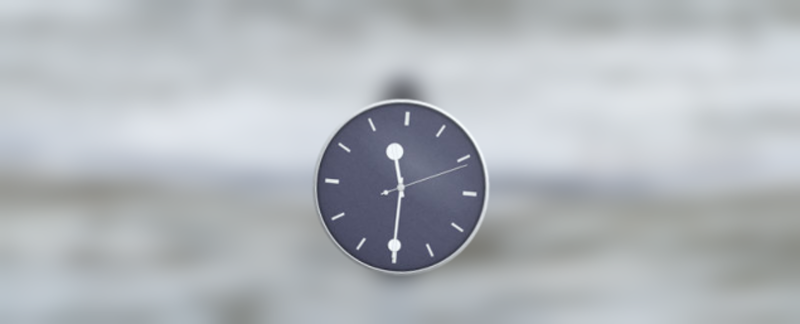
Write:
11,30,11
